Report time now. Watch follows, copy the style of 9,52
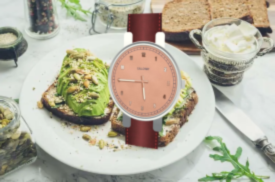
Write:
5,45
